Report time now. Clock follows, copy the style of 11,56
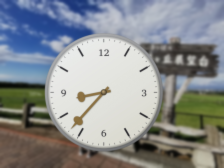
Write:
8,37
